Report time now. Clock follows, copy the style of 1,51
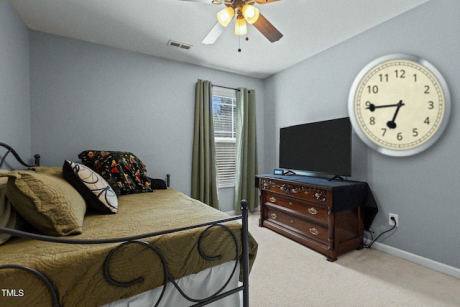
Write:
6,44
